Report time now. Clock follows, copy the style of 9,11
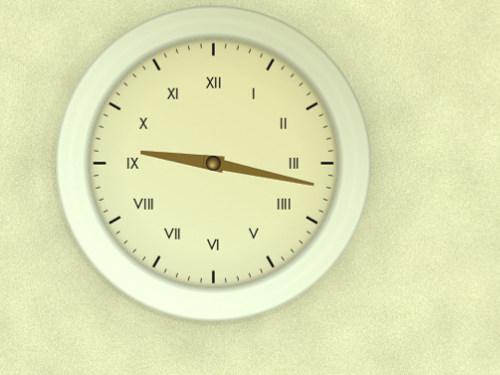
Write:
9,17
